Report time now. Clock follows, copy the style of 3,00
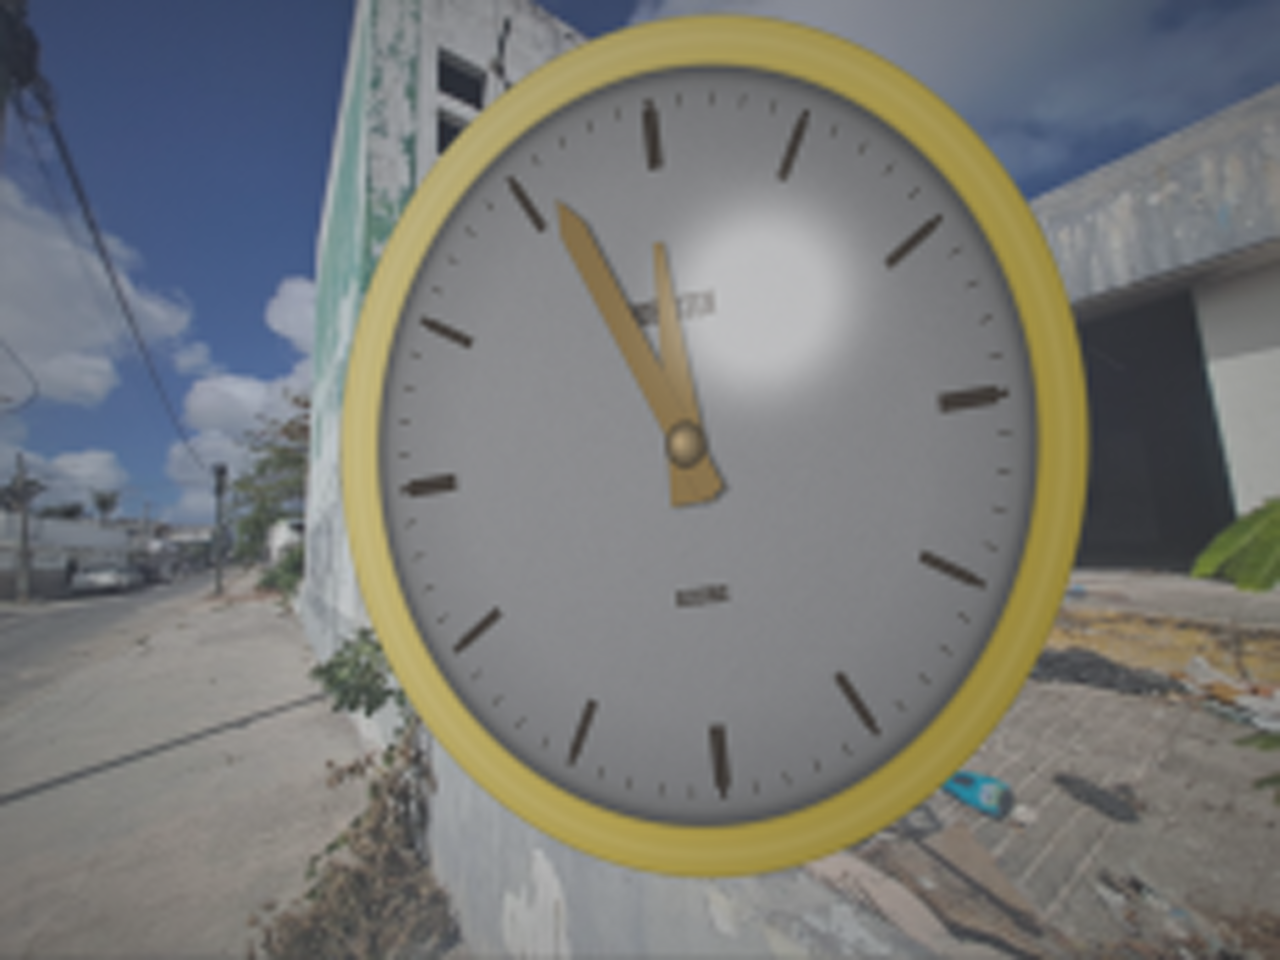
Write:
11,56
